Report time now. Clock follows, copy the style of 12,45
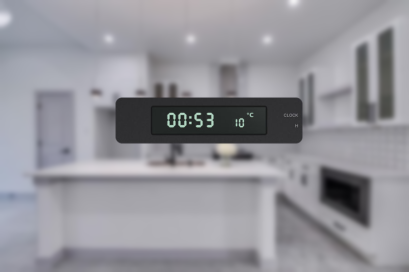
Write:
0,53
